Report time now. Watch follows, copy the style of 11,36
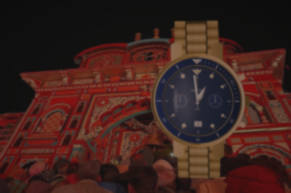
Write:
12,59
